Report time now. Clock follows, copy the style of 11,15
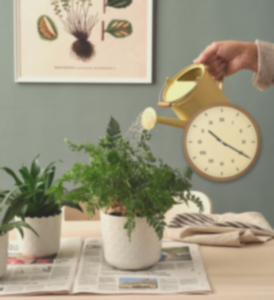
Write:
10,20
